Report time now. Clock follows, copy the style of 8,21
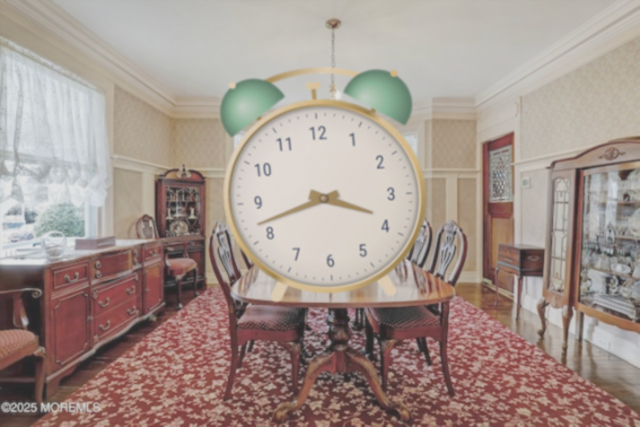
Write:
3,42
